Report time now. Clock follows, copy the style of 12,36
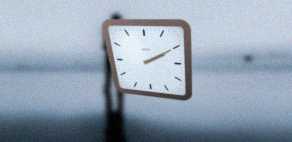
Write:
2,10
